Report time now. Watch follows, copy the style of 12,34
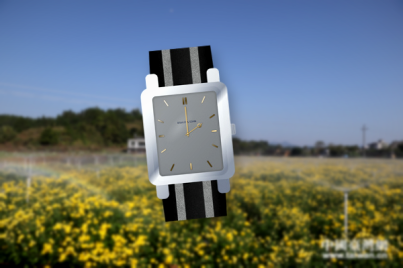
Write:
2,00
